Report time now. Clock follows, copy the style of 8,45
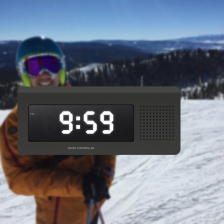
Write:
9,59
